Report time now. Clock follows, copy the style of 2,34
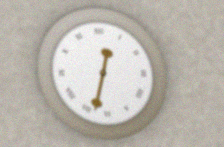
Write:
12,33
